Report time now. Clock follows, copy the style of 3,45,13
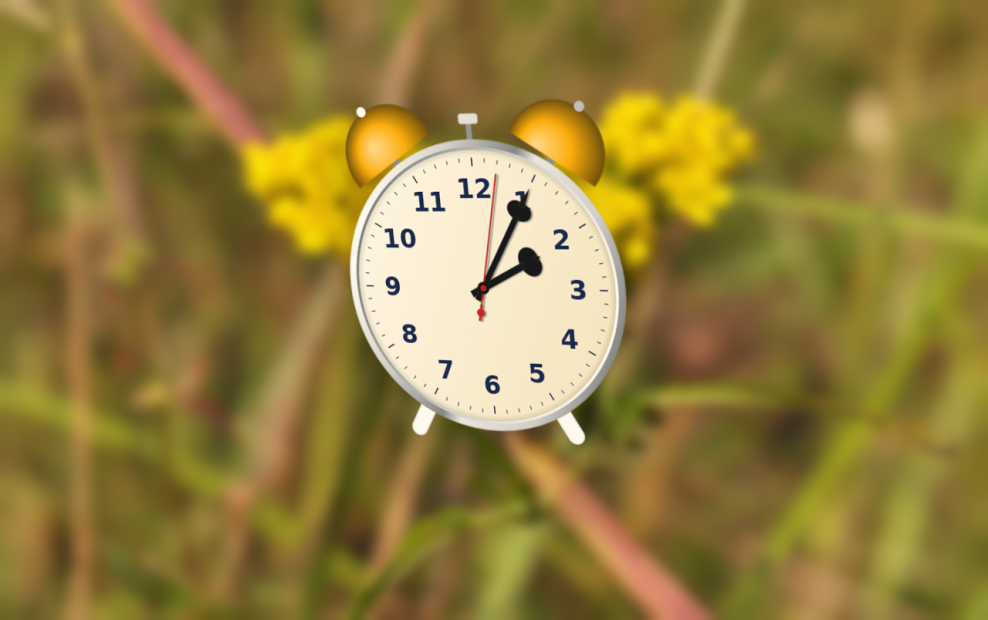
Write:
2,05,02
